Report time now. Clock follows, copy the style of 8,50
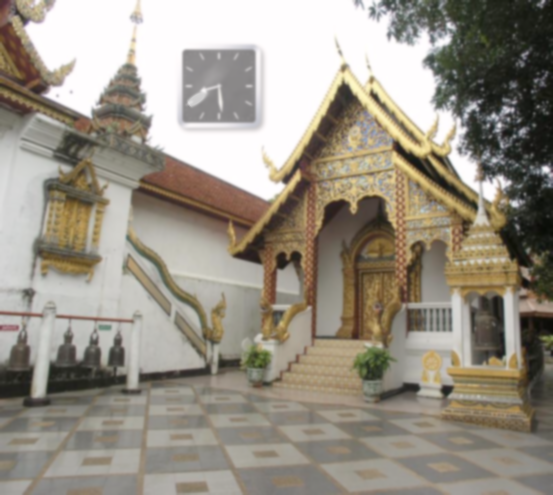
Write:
8,29
